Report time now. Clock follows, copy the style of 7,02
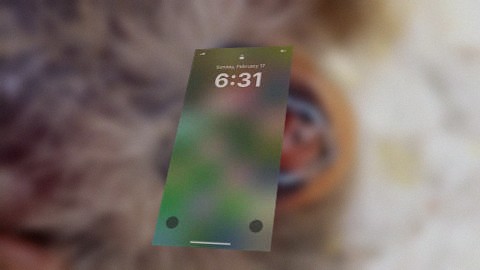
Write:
6,31
